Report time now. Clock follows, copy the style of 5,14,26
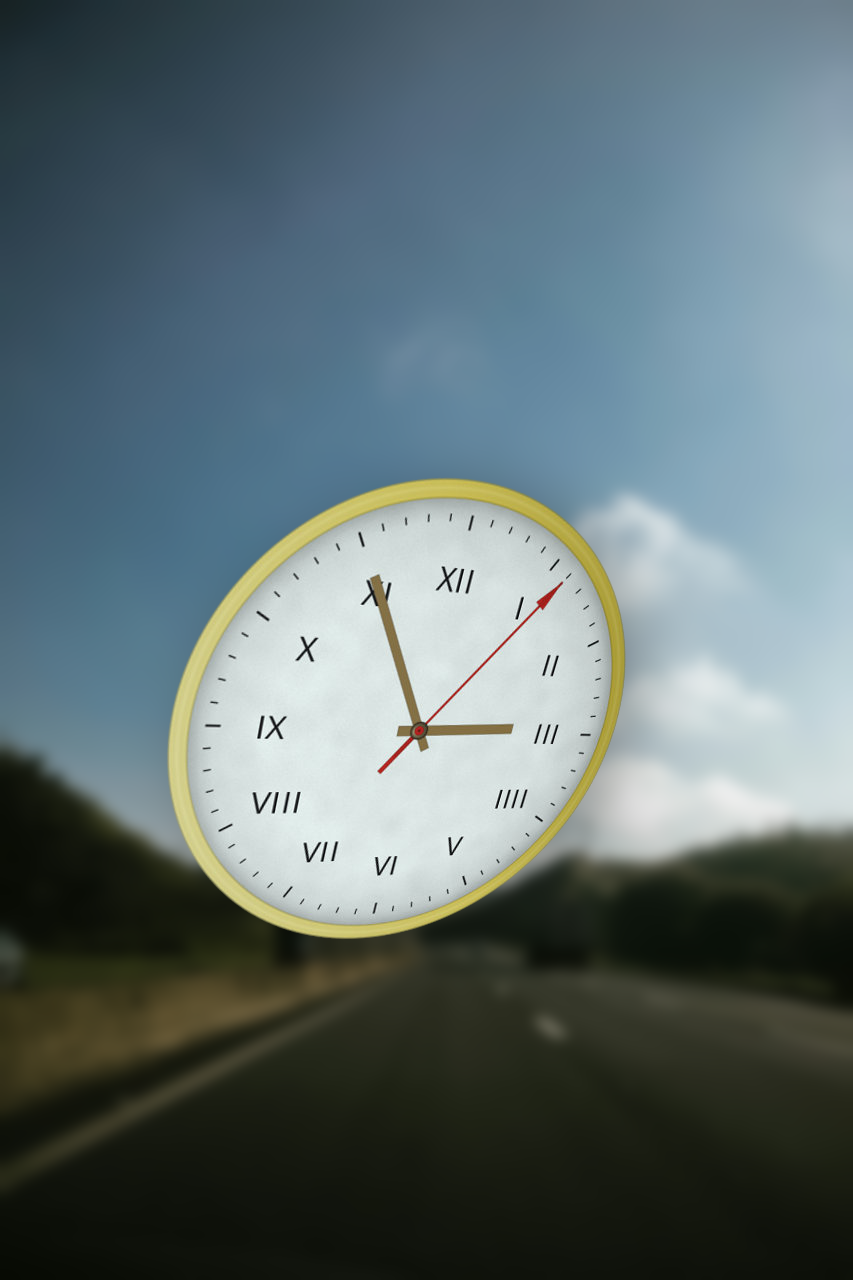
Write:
2,55,06
